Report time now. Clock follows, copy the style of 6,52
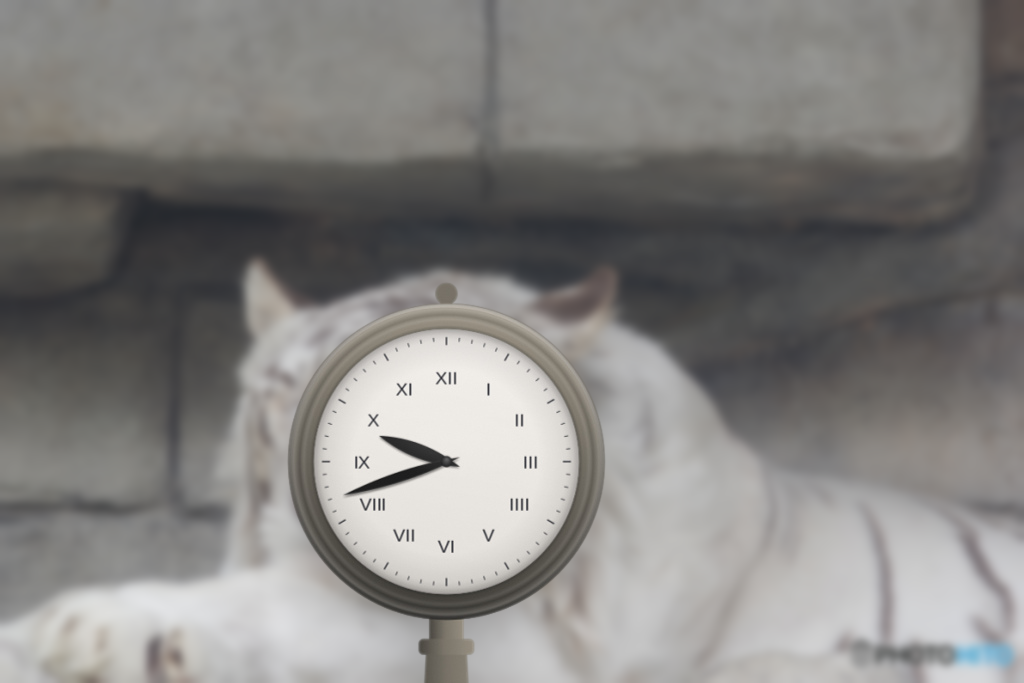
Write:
9,42
